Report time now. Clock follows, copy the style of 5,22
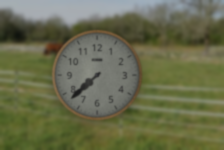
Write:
7,38
